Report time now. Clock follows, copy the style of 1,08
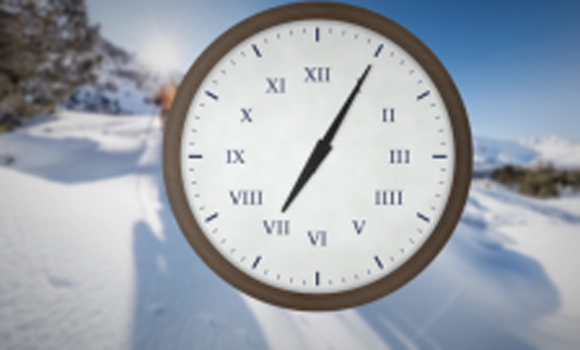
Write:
7,05
